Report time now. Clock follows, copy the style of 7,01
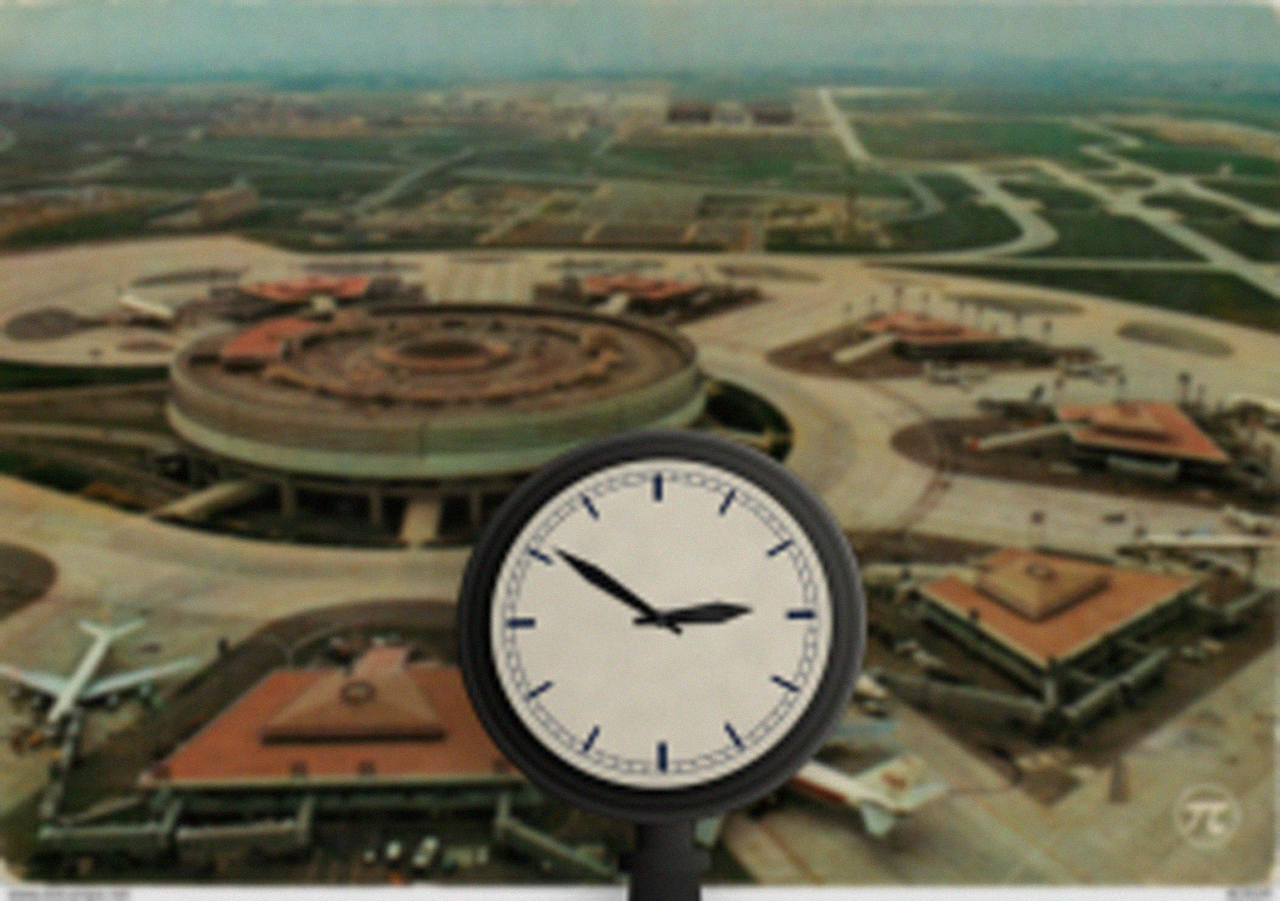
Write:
2,51
